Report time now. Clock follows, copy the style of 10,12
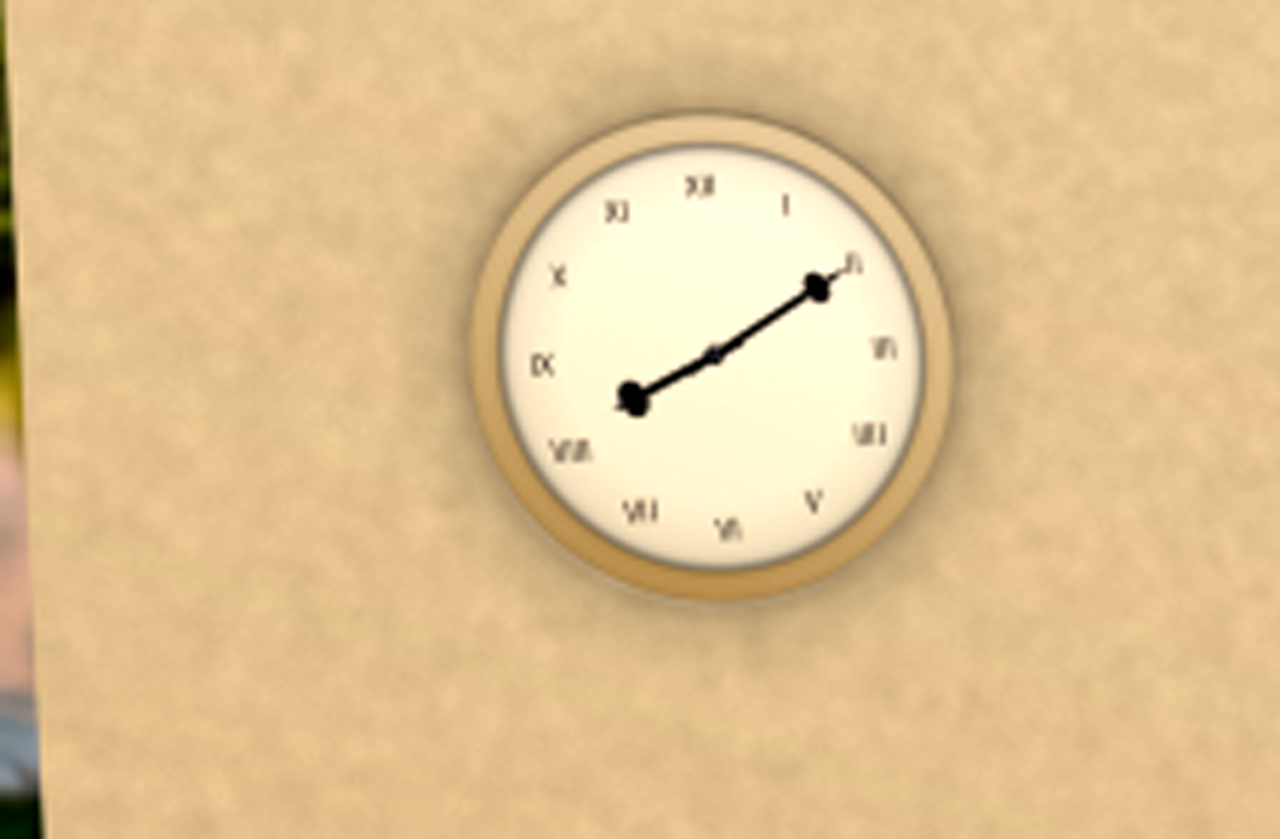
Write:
8,10
